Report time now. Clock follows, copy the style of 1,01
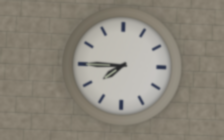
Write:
7,45
